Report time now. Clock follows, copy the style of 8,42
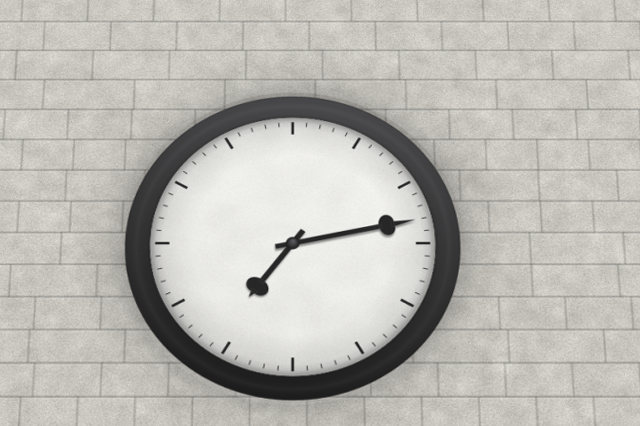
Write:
7,13
